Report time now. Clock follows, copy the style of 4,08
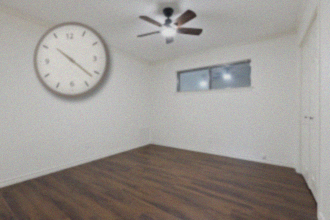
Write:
10,22
